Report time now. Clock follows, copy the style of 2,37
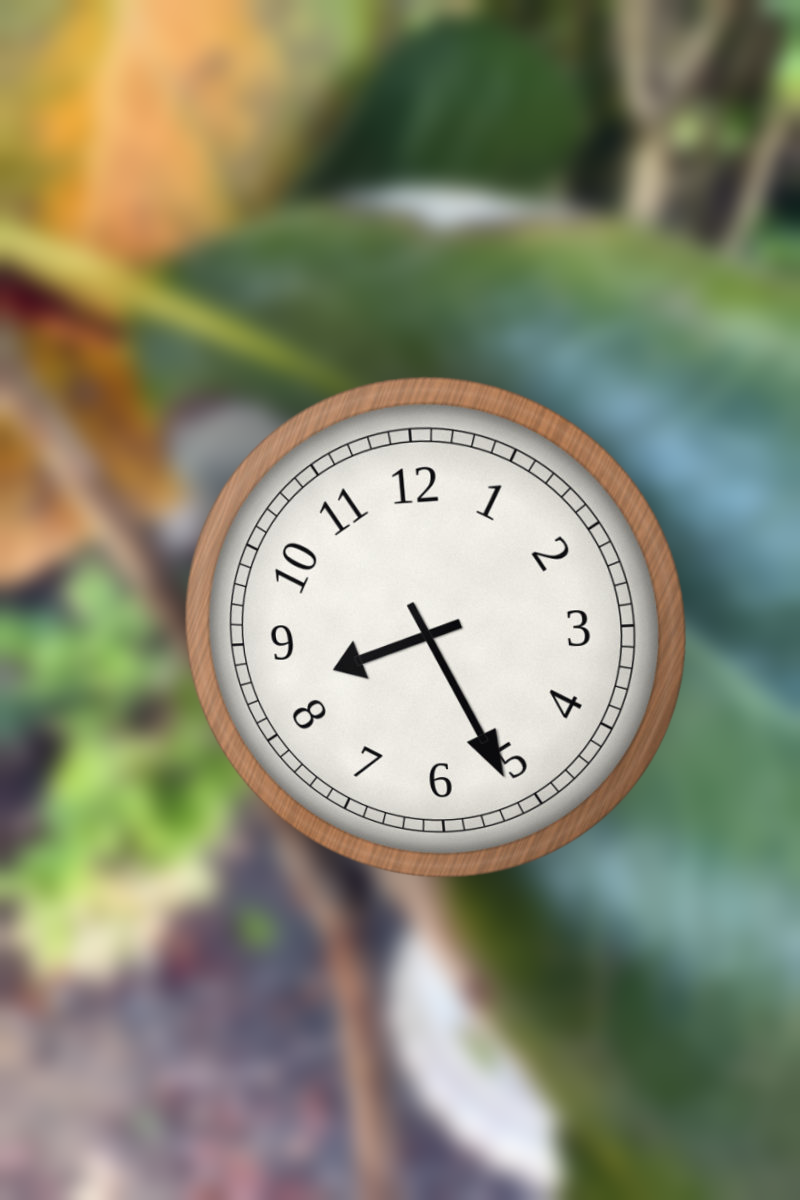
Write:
8,26
